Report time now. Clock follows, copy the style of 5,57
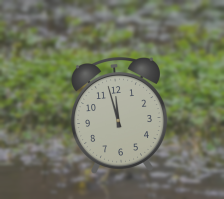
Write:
11,58
